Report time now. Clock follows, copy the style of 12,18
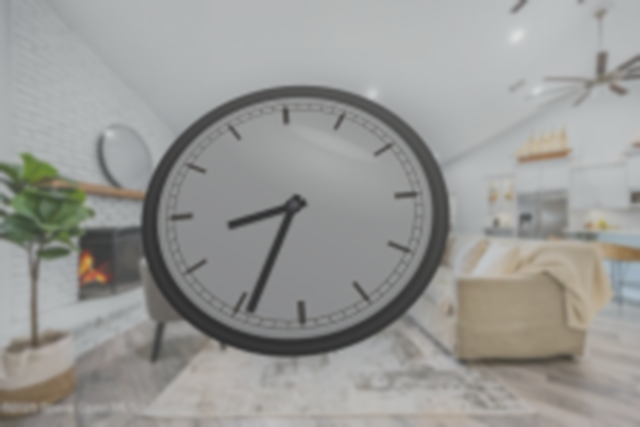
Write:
8,34
